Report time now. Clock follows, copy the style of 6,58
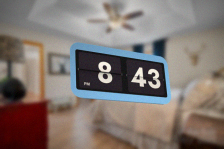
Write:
8,43
